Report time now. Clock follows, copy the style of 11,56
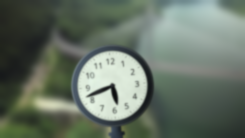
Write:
5,42
